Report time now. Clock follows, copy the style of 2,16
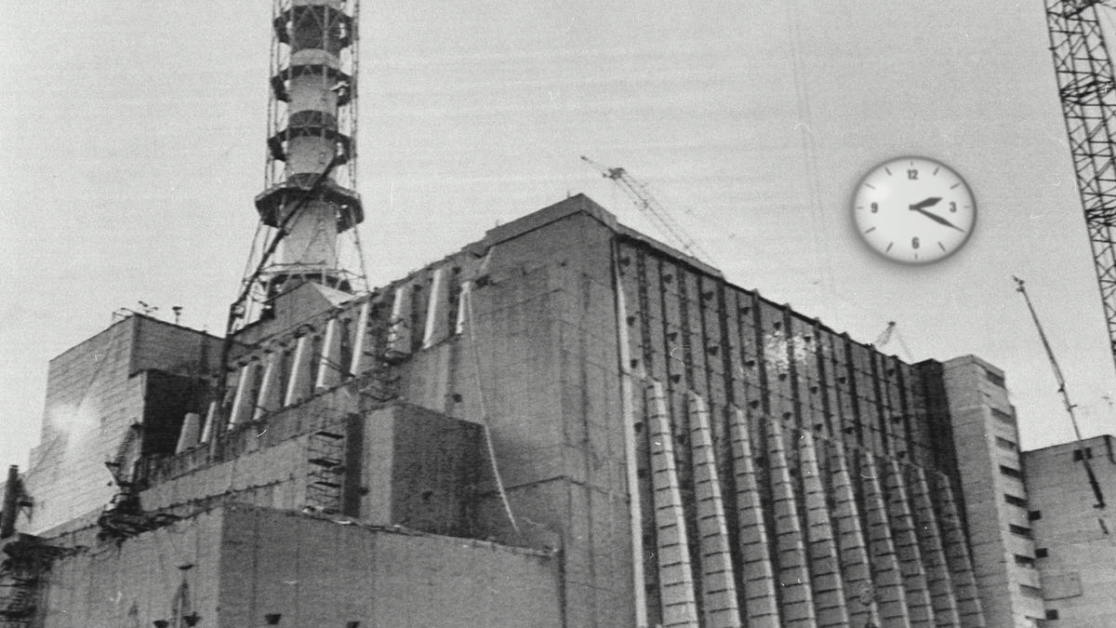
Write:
2,20
